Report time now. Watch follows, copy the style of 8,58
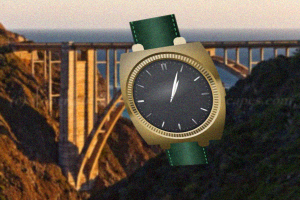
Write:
1,04
